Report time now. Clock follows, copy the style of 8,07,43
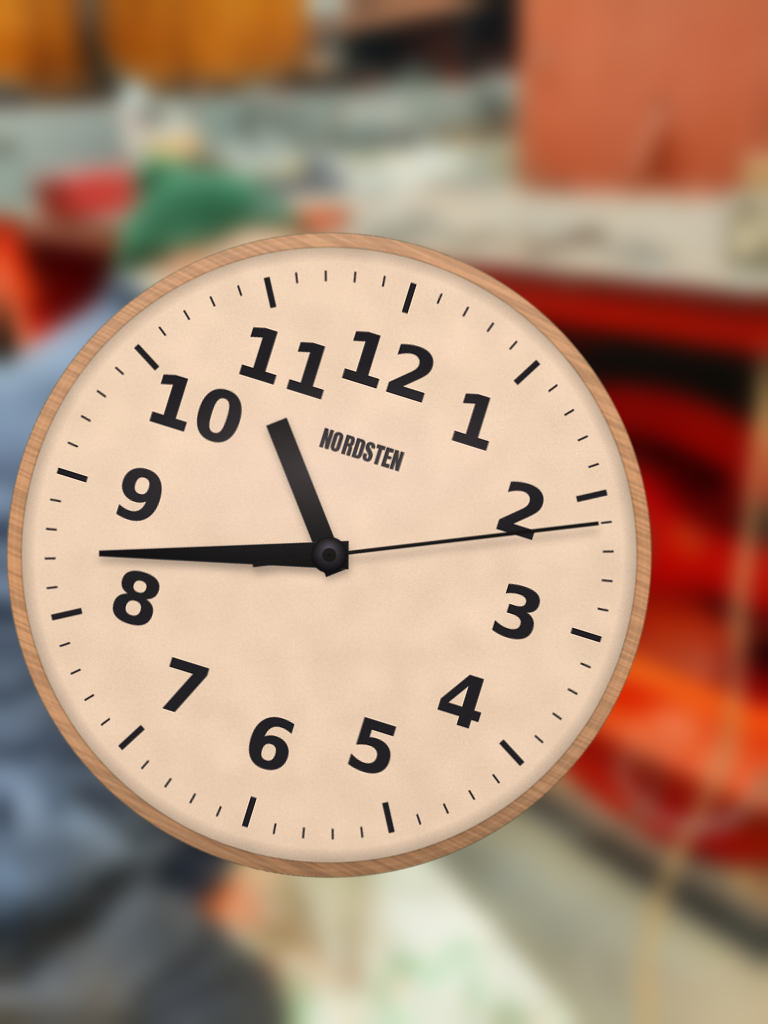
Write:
10,42,11
